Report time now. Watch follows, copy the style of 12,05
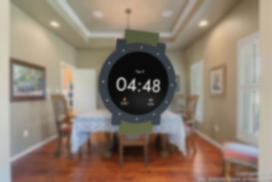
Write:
4,48
